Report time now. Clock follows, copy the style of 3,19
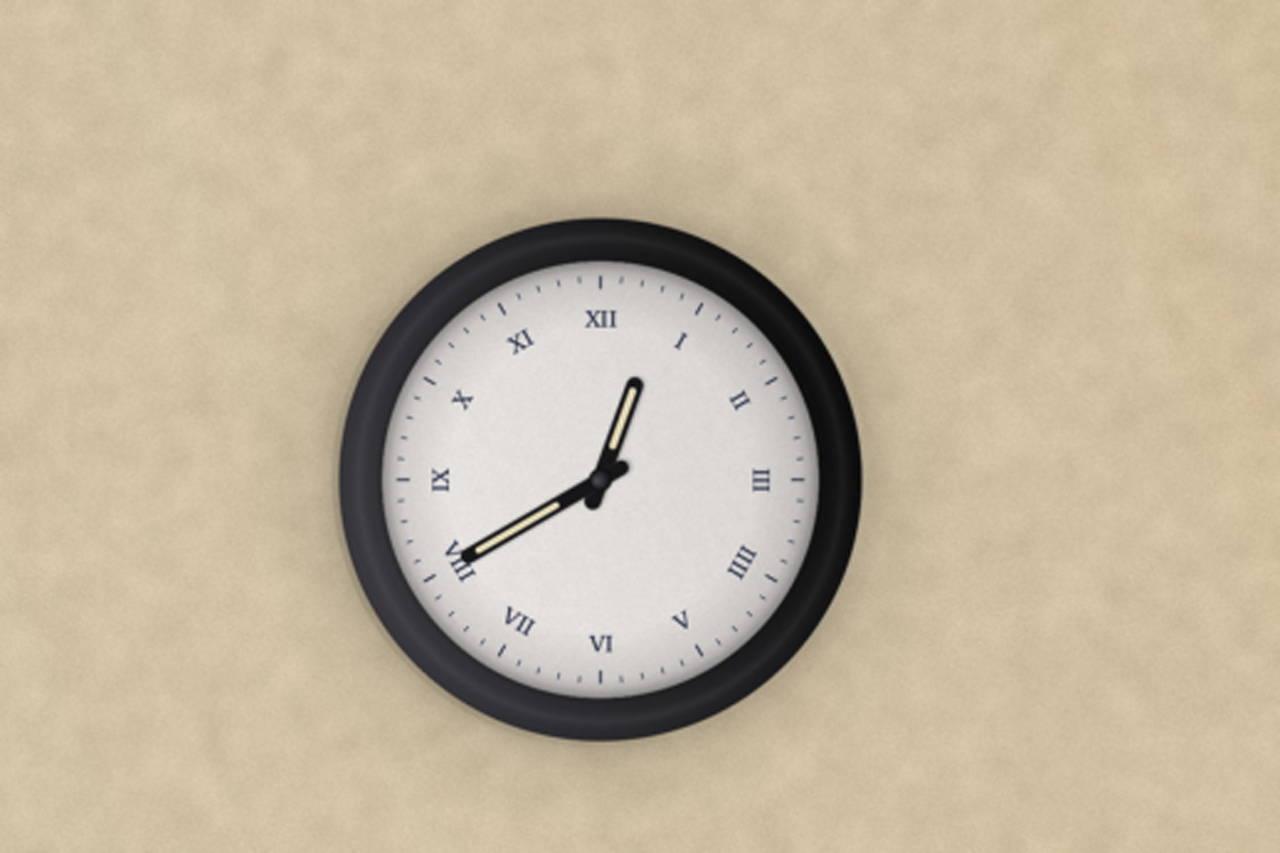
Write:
12,40
